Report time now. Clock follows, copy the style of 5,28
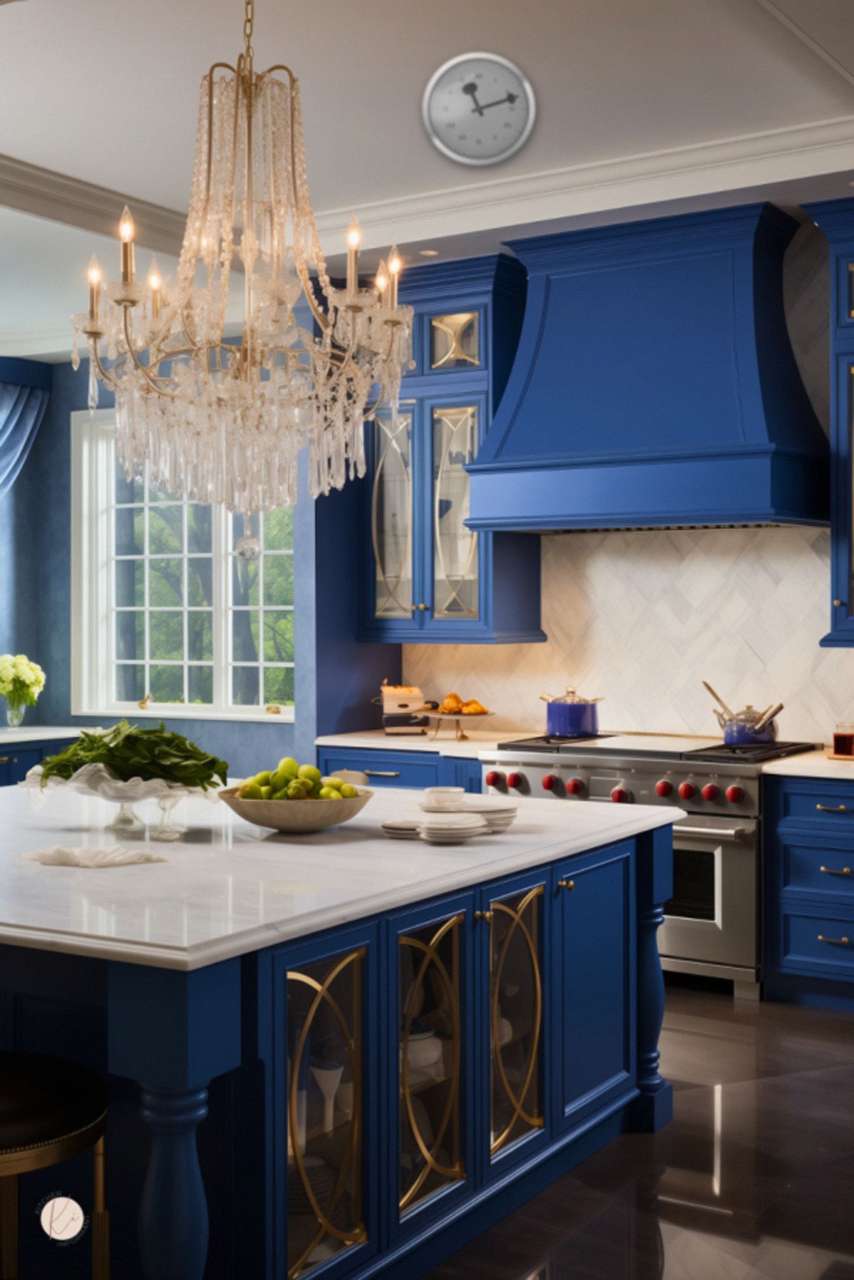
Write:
11,12
